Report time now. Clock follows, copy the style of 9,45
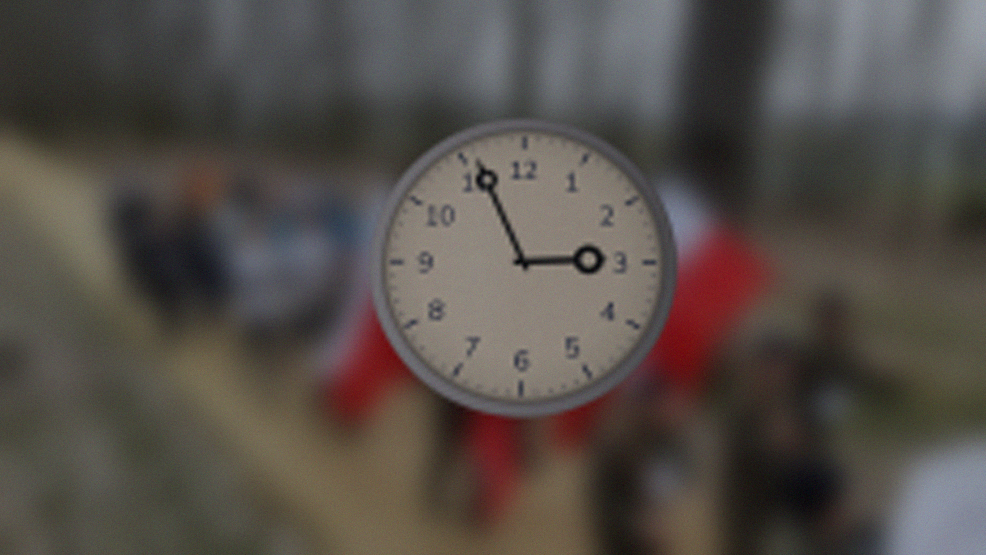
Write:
2,56
